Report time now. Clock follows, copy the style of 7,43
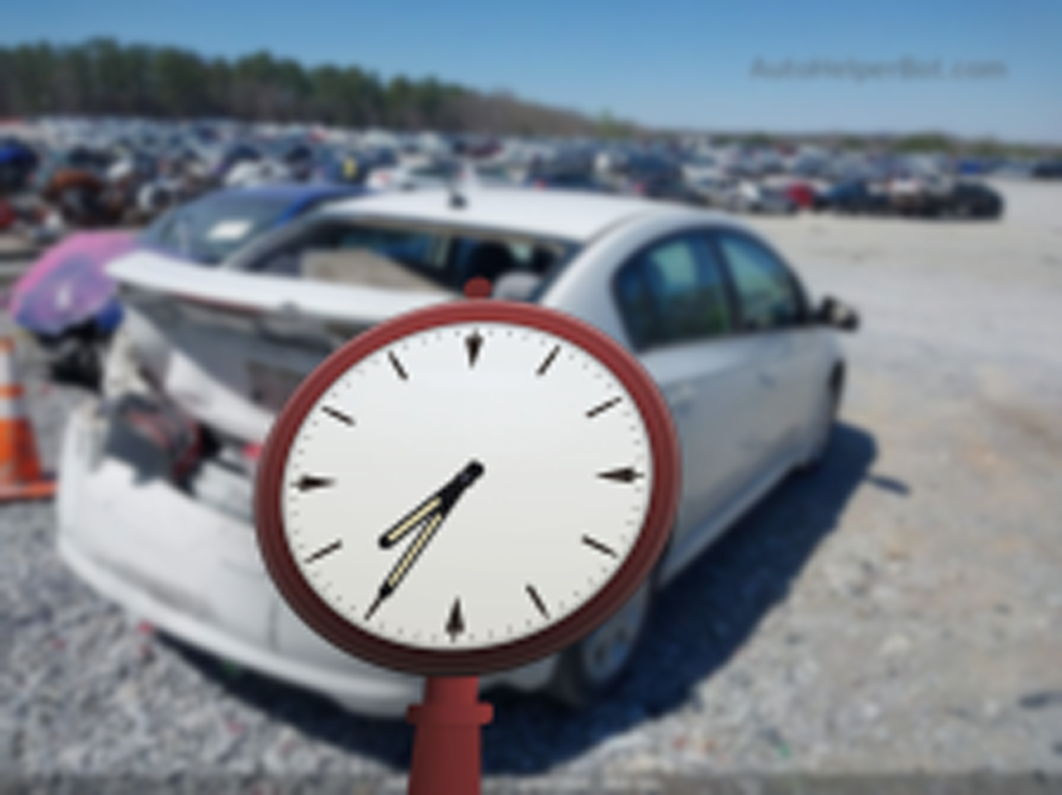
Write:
7,35
